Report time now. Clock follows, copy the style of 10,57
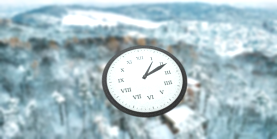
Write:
1,11
